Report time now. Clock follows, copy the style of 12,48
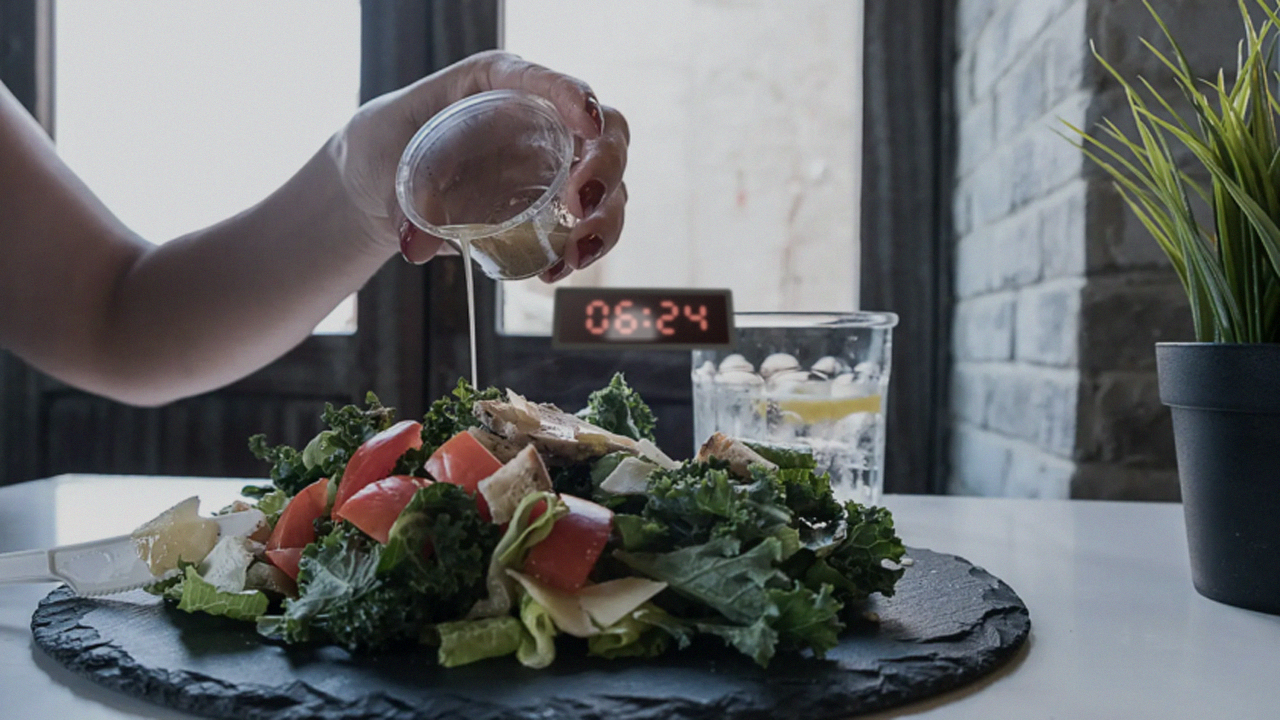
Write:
6,24
